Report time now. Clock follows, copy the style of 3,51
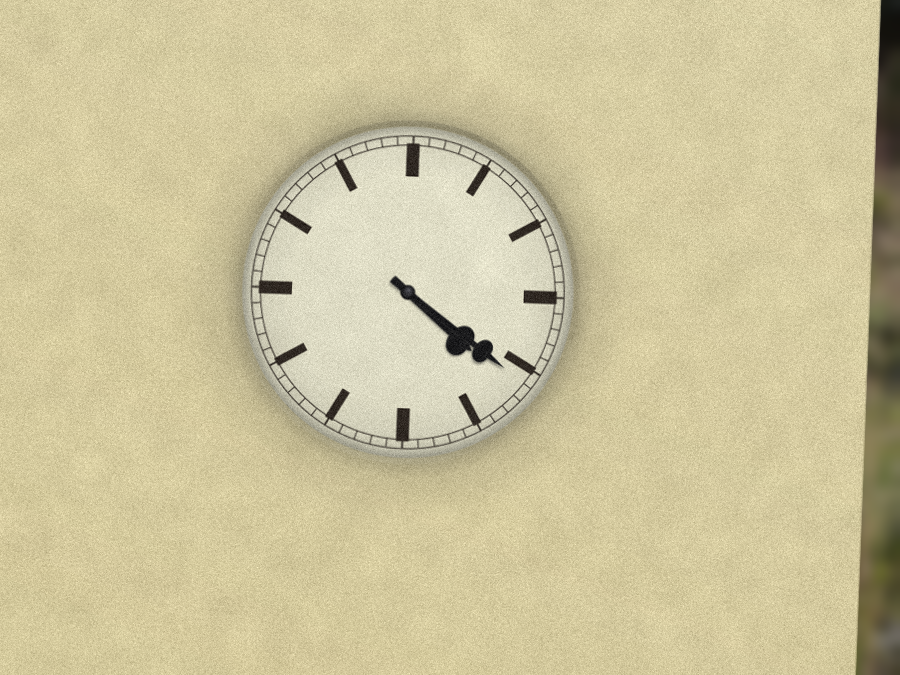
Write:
4,21
